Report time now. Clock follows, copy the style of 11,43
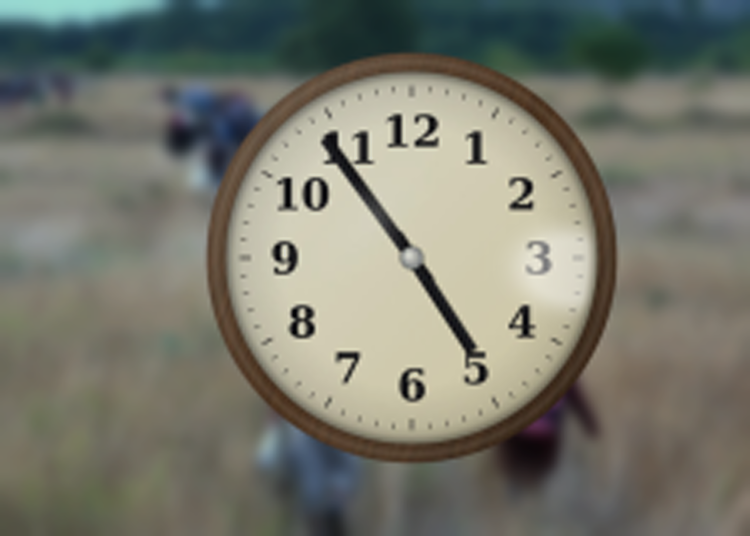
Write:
4,54
